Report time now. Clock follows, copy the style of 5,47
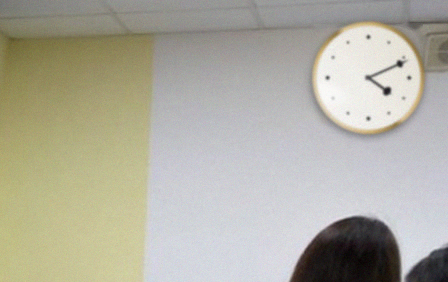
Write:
4,11
